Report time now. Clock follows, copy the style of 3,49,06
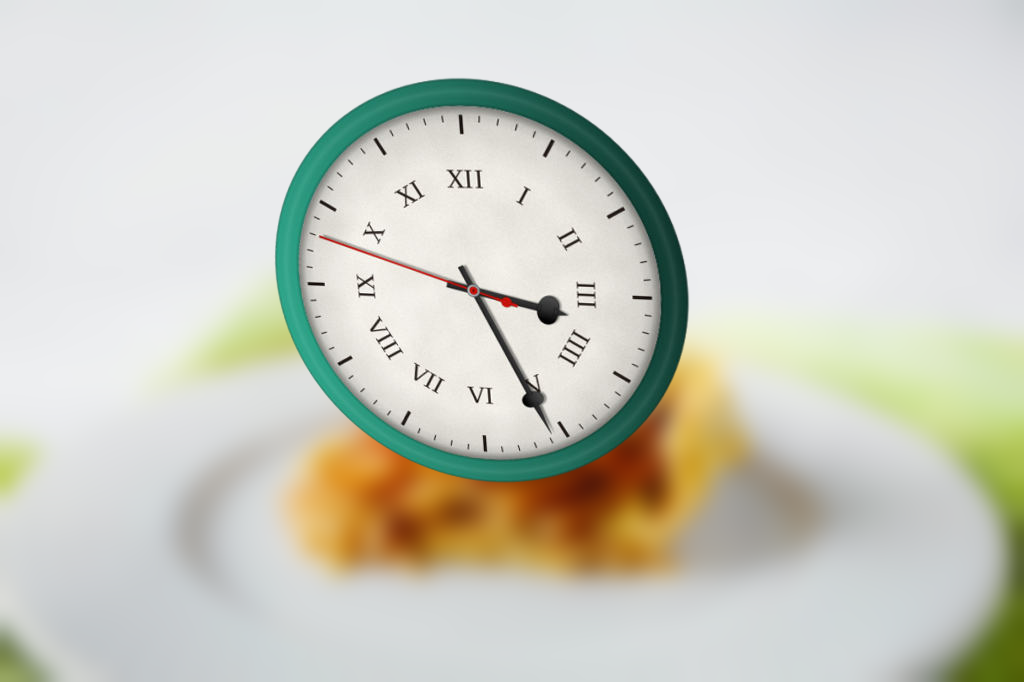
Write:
3,25,48
